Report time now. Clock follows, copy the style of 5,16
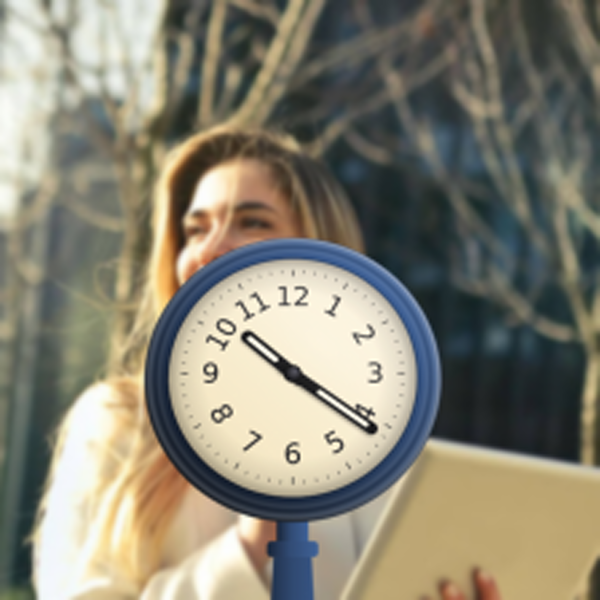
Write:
10,21
